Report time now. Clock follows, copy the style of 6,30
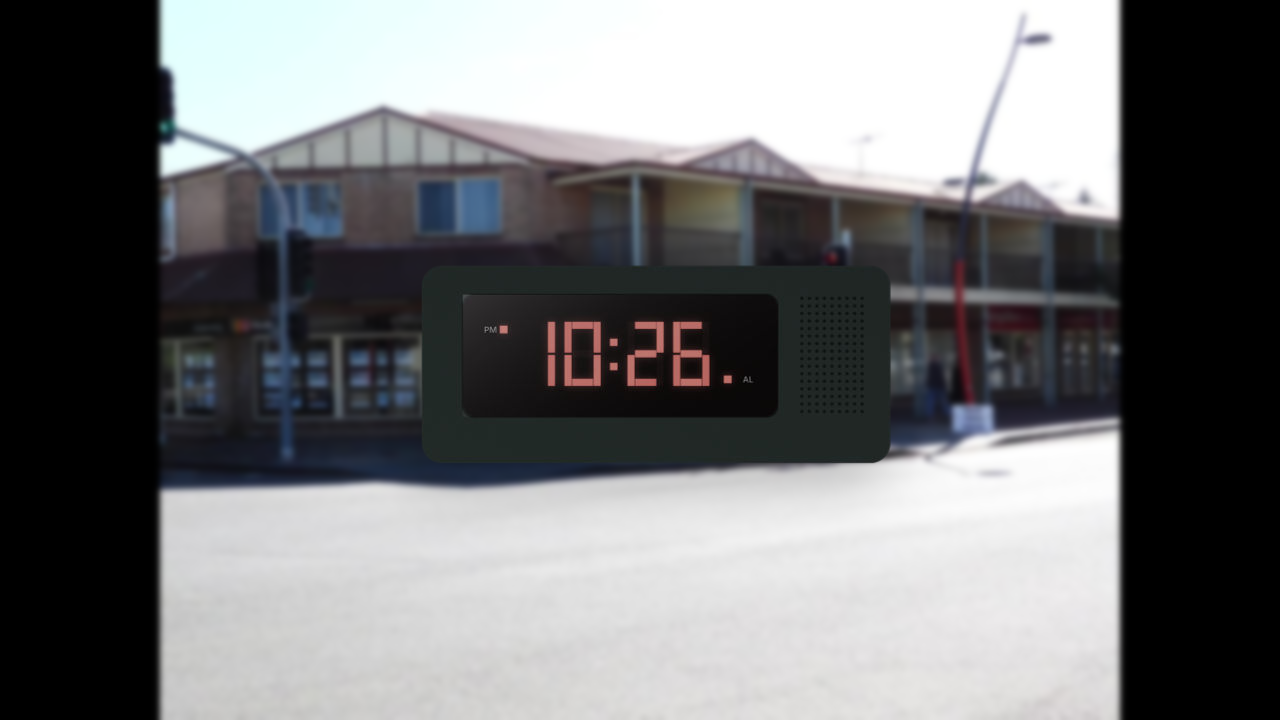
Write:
10,26
